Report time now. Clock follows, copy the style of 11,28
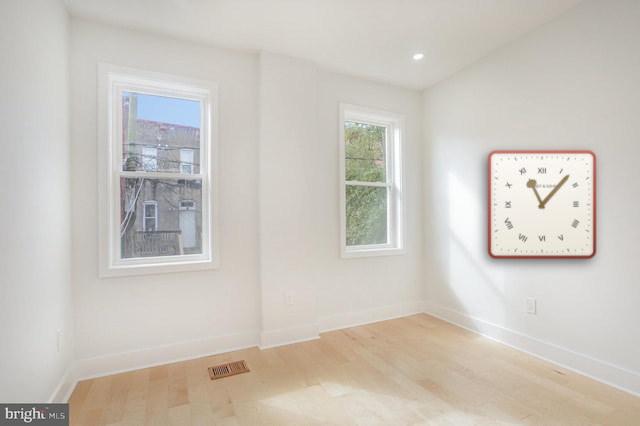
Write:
11,07
